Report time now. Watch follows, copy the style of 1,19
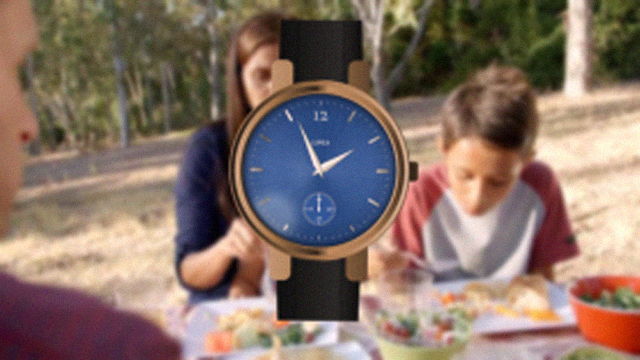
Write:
1,56
